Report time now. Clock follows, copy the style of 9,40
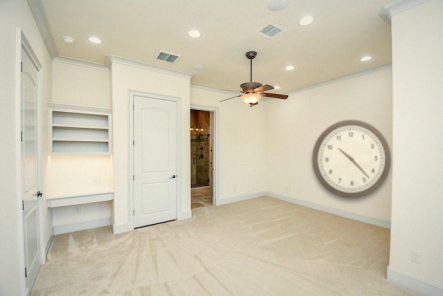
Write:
10,23
